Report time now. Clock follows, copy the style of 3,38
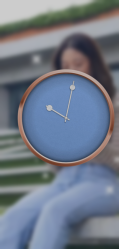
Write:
10,02
